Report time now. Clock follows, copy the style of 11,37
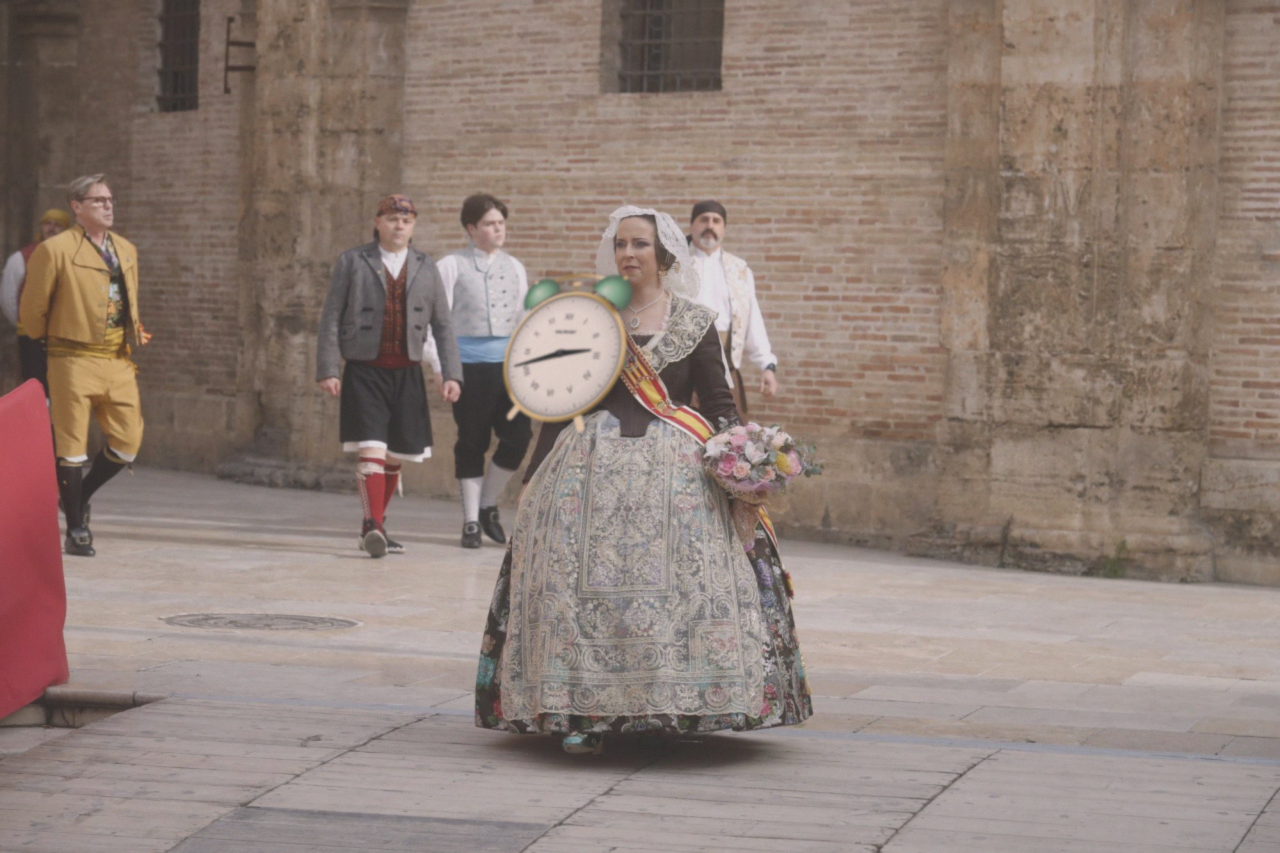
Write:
2,42
